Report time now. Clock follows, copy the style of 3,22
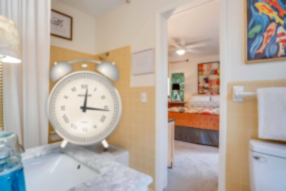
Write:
12,16
